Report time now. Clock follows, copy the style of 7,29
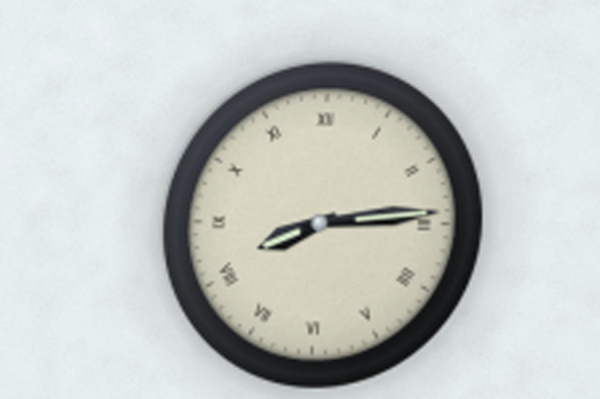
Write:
8,14
